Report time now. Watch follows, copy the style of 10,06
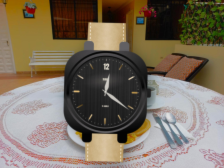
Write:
12,21
